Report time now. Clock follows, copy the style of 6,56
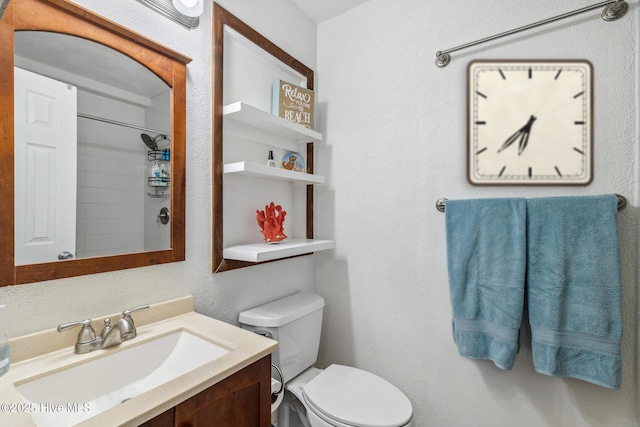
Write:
6,38
